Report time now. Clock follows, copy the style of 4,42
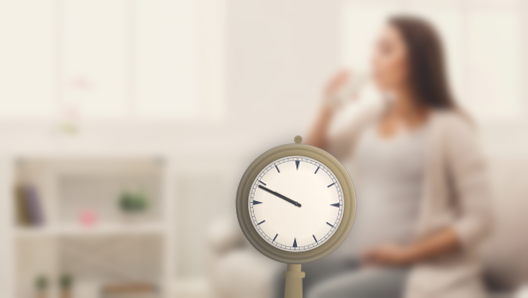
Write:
9,49
